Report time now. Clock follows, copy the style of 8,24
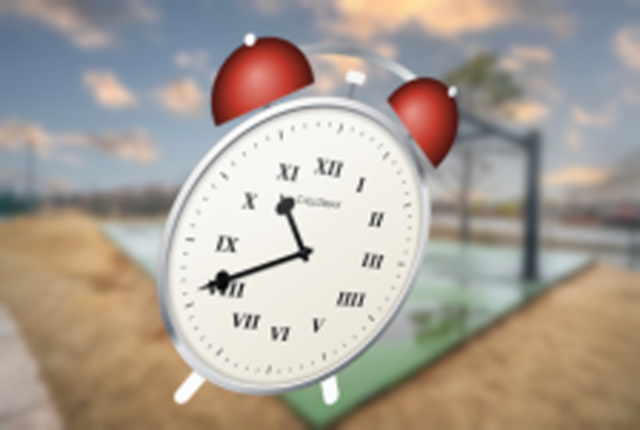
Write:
10,41
